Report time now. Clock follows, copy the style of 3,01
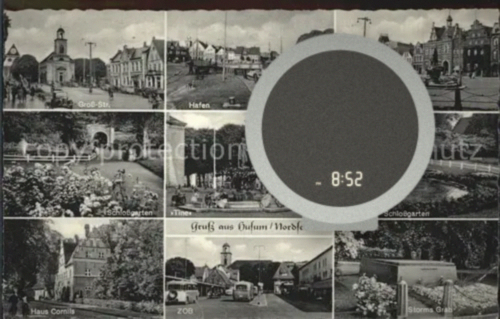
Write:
8,52
